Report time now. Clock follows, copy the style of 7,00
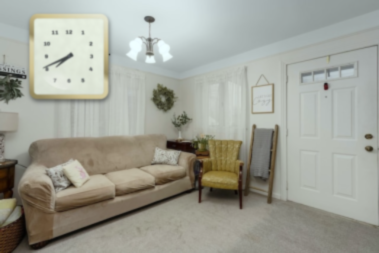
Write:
7,41
